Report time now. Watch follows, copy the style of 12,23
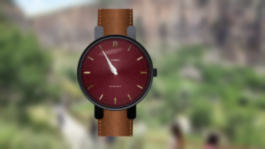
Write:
10,55
